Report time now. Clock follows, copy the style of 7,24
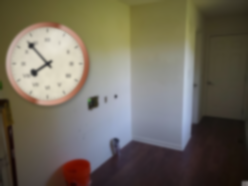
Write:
7,53
